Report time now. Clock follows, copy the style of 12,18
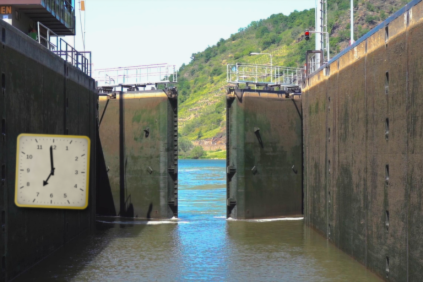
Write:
6,59
